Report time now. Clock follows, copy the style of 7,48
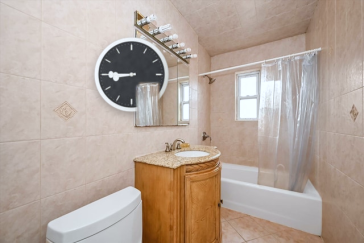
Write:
8,45
